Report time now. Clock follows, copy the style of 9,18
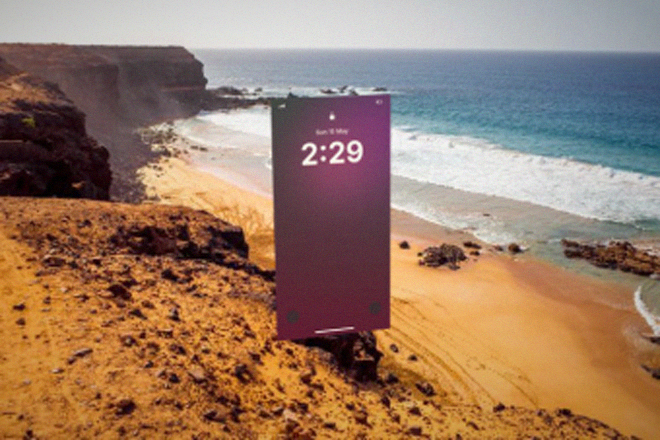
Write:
2,29
